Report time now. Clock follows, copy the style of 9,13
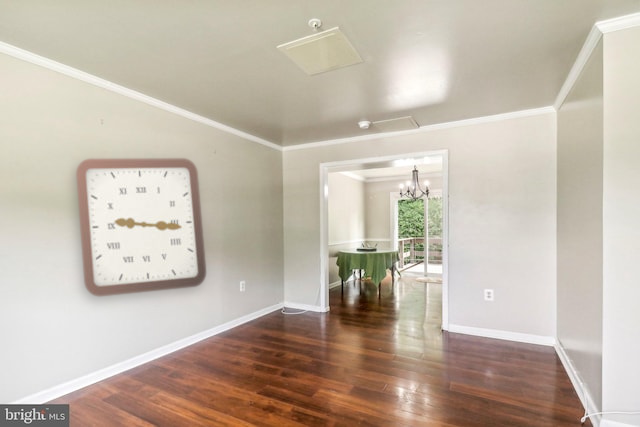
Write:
9,16
